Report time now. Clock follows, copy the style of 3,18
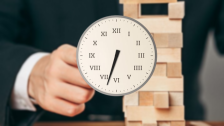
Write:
6,33
